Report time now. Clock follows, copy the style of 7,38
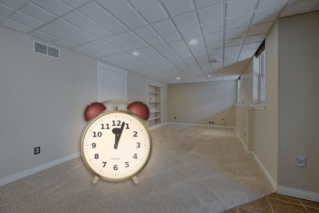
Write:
12,03
